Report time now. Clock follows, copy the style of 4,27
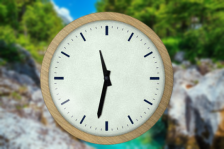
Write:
11,32
